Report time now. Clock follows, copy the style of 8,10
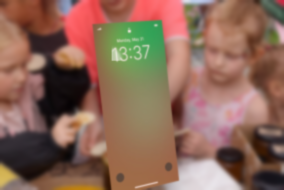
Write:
13,37
